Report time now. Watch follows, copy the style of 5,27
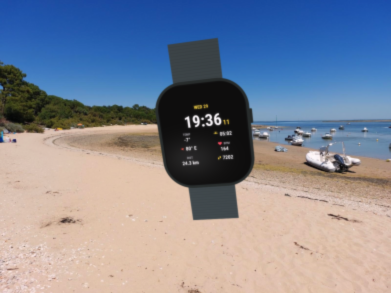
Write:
19,36
